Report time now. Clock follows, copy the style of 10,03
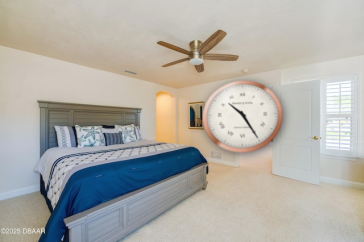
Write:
10,25
